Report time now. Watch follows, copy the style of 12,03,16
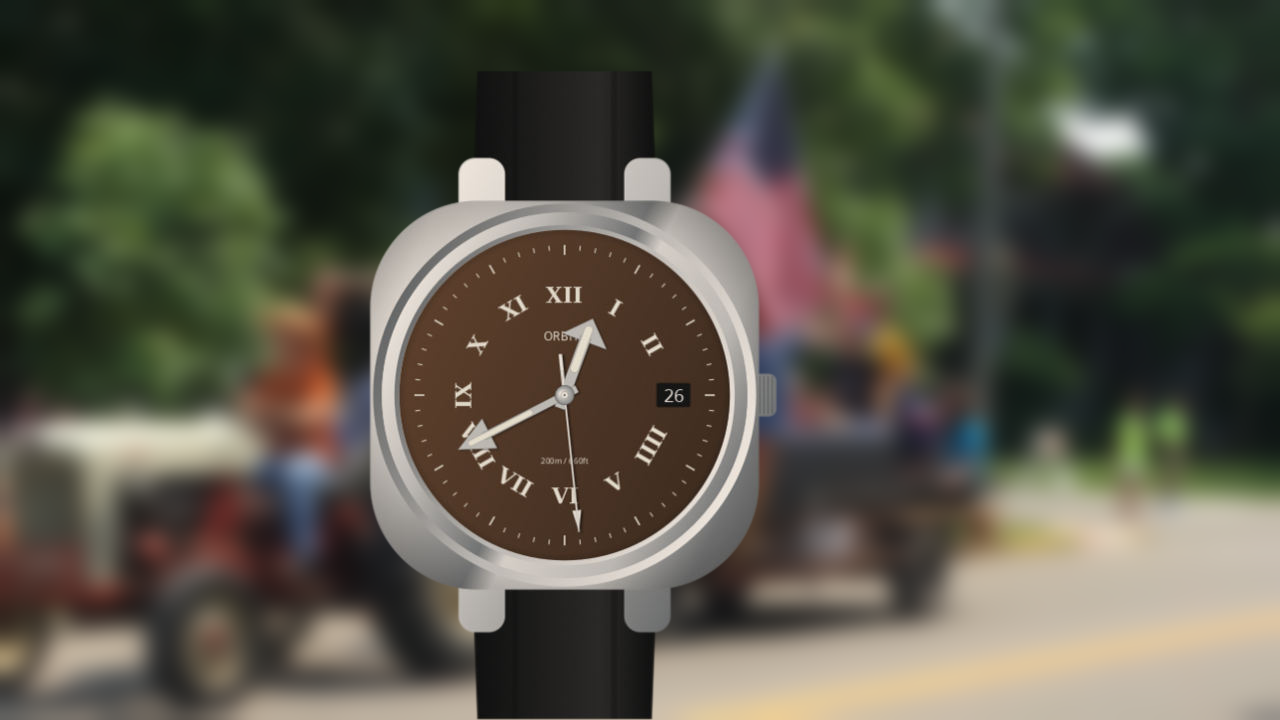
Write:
12,40,29
